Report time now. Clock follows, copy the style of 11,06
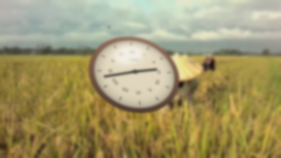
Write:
2,43
